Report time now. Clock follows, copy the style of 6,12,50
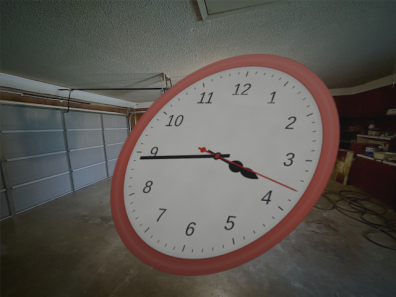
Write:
3,44,18
